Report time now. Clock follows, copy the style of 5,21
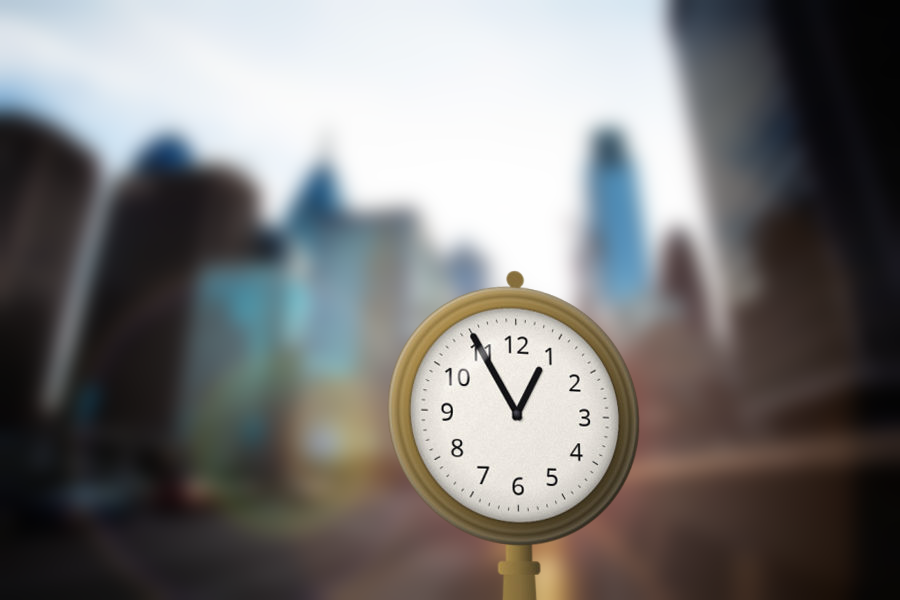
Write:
12,55
